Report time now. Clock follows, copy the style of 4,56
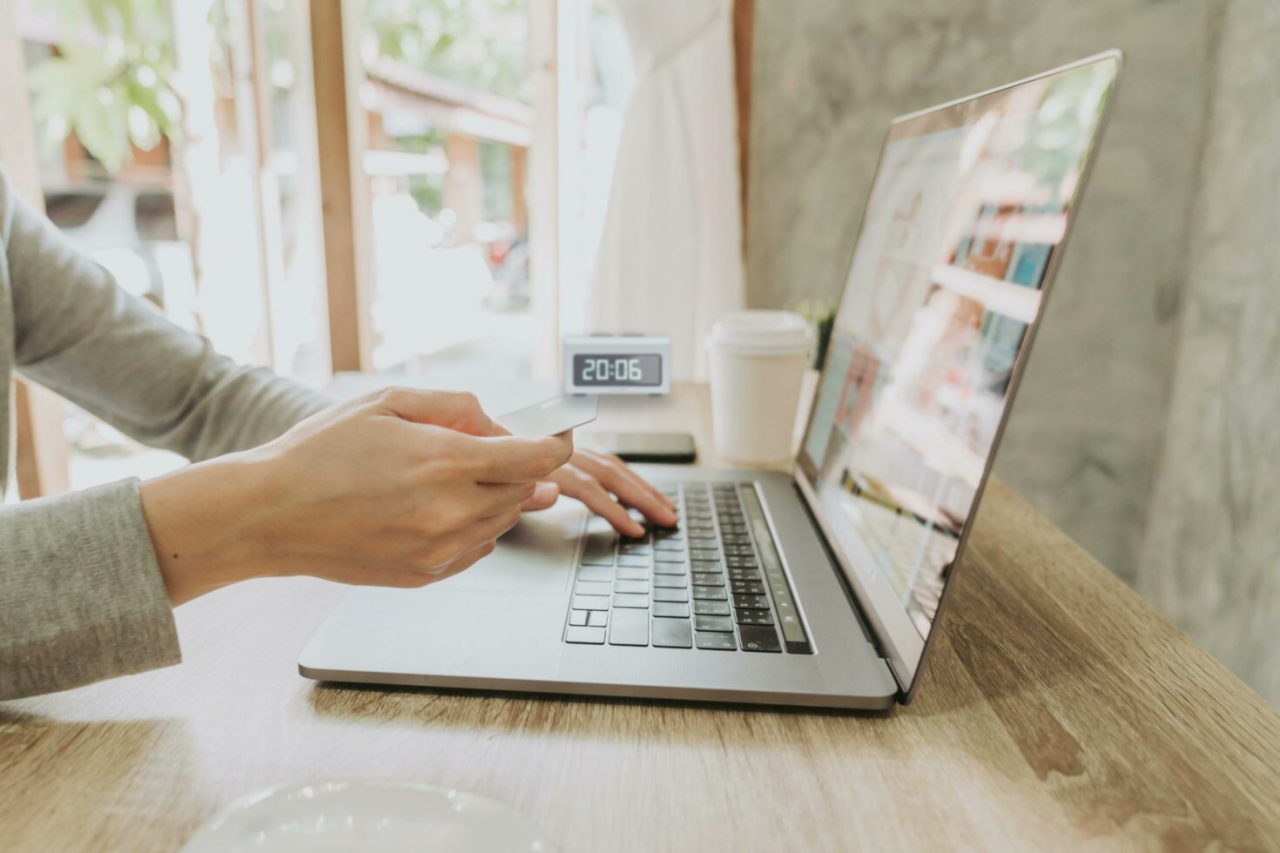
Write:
20,06
